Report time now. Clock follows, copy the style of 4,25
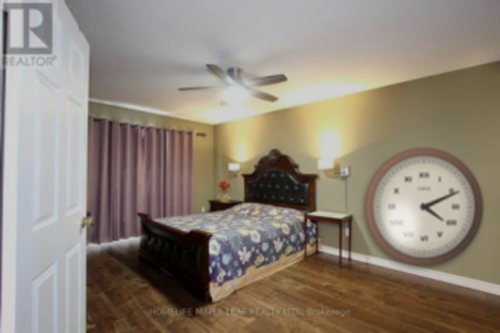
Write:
4,11
